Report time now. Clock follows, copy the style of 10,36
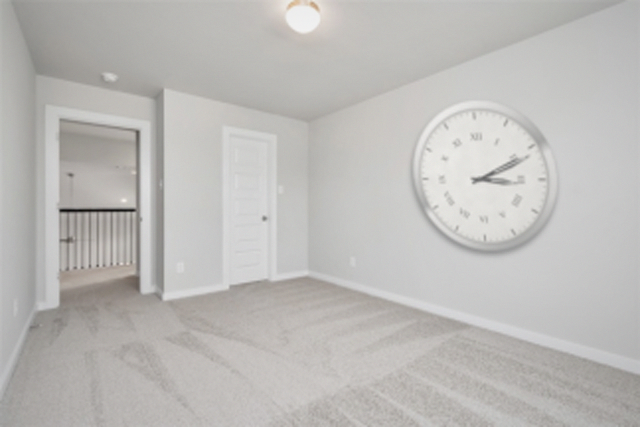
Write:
3,11
